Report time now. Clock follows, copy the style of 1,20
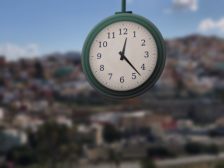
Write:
12,23
